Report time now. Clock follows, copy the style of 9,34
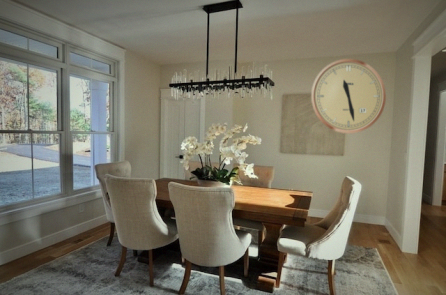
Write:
11,28
